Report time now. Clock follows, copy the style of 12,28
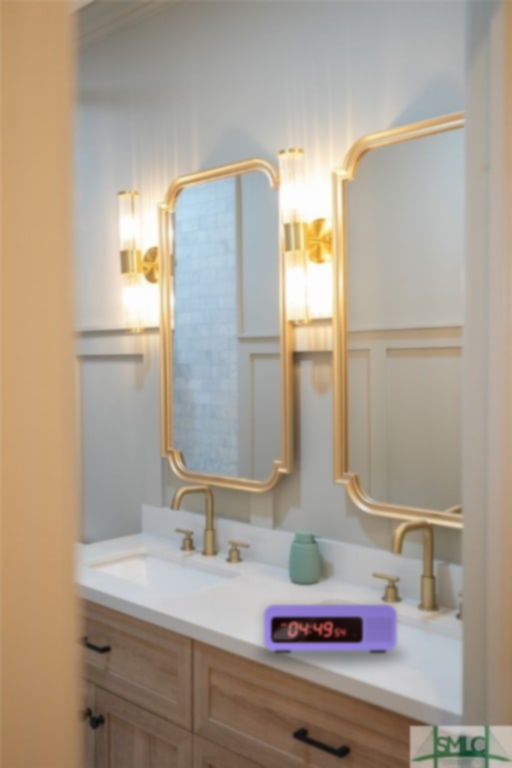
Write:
4,49
